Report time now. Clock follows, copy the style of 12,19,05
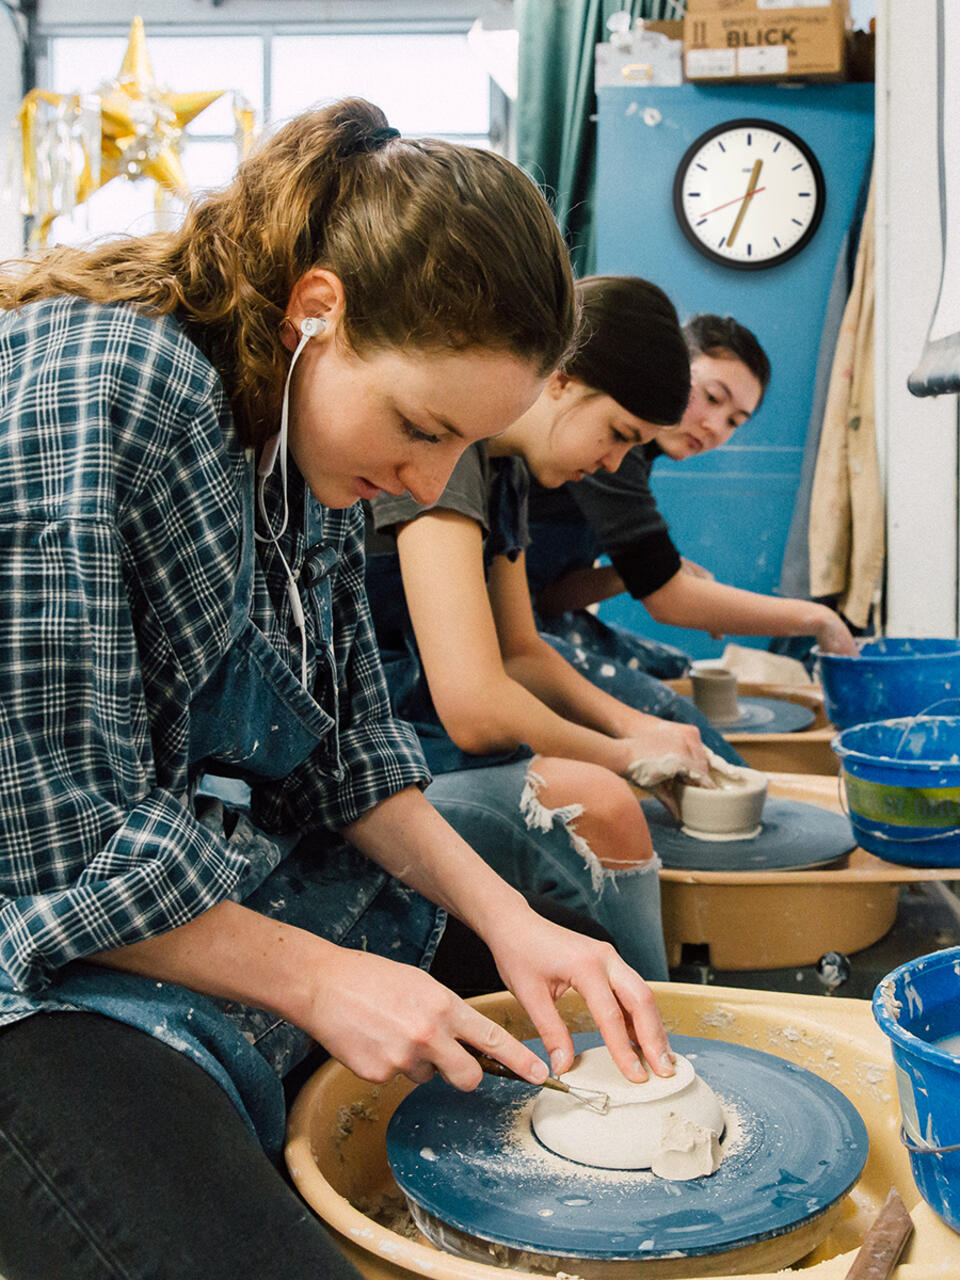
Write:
12,33,41
